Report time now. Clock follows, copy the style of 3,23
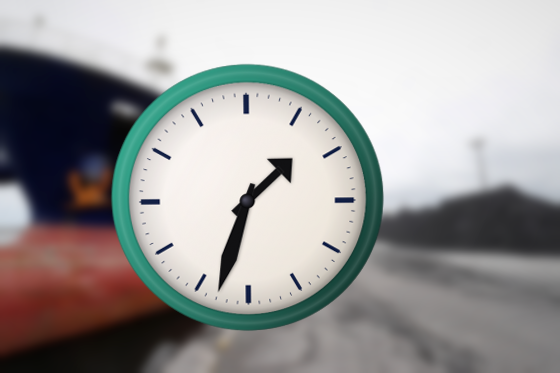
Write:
1,33
